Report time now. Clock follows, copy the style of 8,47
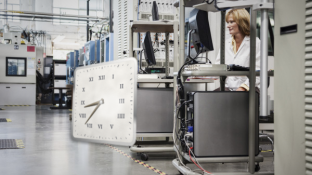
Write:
8,37
